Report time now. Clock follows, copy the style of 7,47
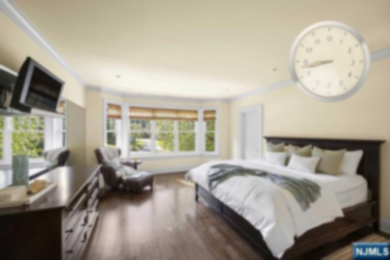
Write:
8,43
